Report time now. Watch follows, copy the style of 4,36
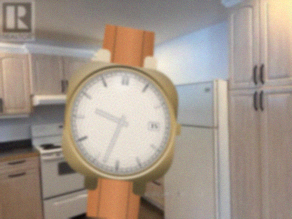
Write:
9,33
